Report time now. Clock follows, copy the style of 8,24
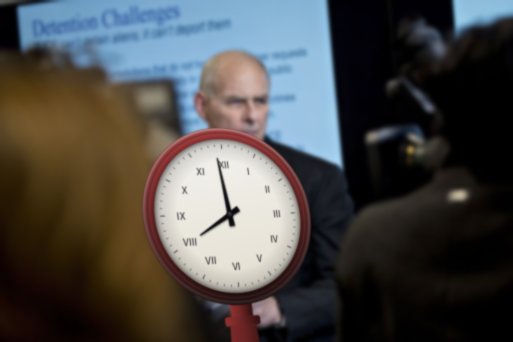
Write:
7,59
